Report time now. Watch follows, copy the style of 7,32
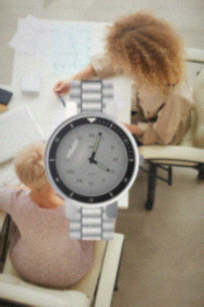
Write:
4,03
